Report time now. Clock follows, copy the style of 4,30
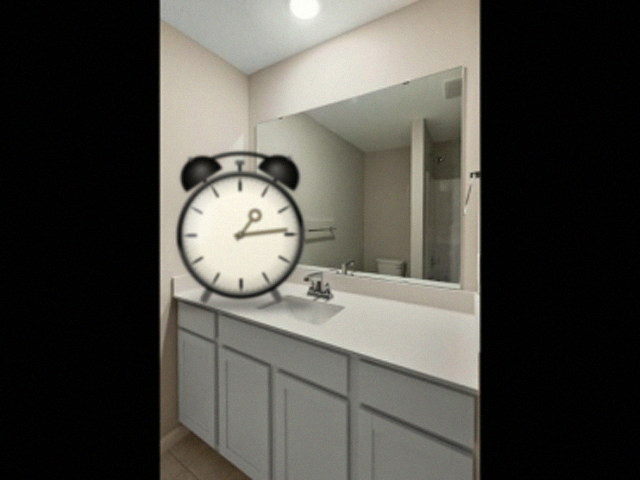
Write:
1,14
